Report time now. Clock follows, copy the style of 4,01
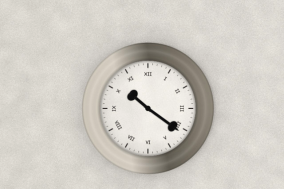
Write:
10,21
